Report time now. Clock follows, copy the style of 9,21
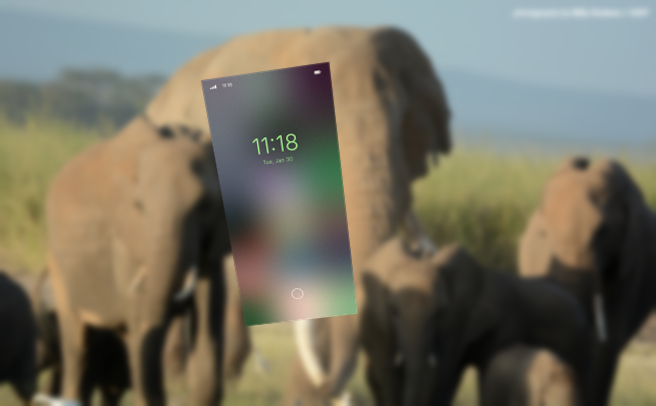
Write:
11,18
